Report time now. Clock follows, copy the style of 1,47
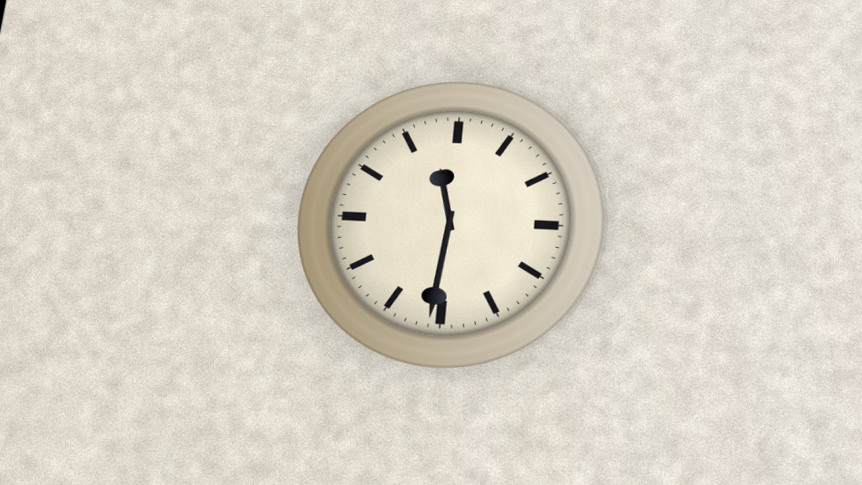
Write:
11,31
